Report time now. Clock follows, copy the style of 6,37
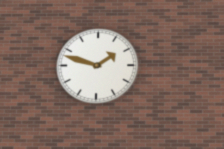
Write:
1,48
